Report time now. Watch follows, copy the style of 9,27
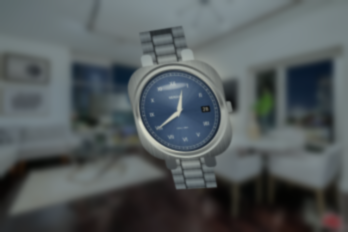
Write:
12,40
